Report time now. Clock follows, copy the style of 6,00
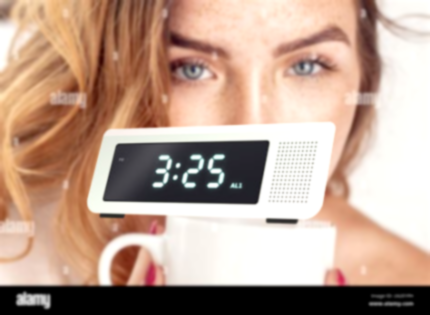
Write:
3,25
